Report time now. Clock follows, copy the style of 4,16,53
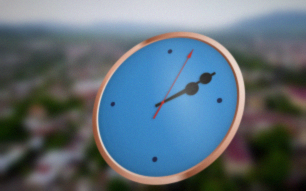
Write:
2,10,04
